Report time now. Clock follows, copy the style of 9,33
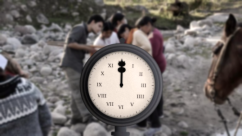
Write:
12,00
